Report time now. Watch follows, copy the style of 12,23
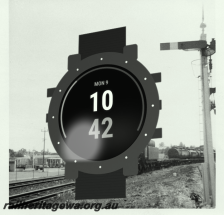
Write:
10,42
